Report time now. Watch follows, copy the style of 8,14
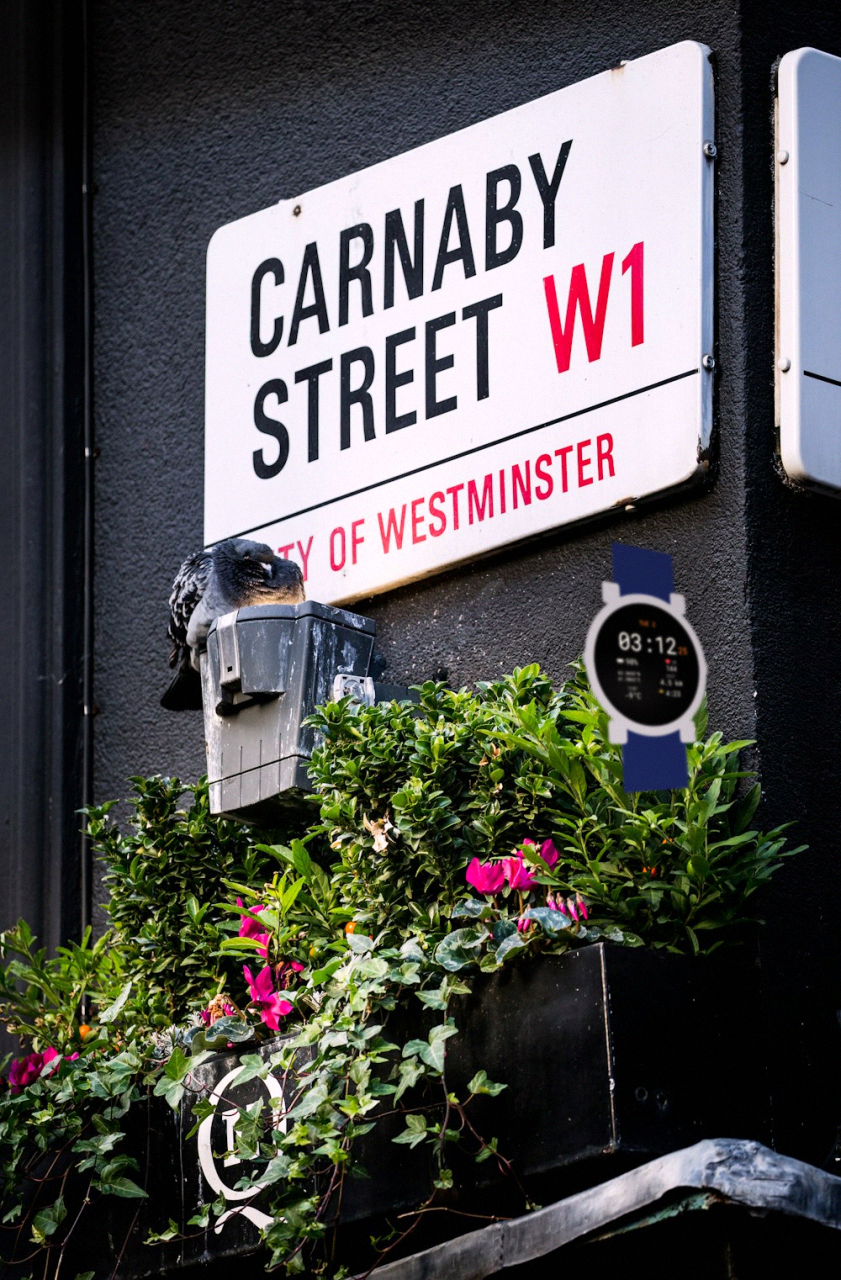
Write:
3,12
